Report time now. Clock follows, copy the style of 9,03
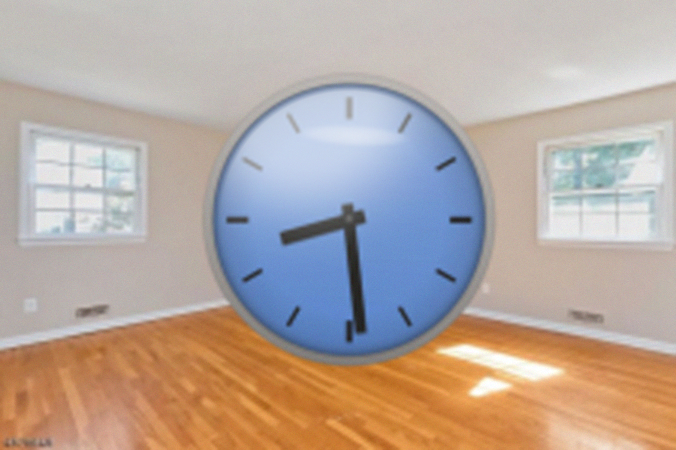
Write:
8,29
